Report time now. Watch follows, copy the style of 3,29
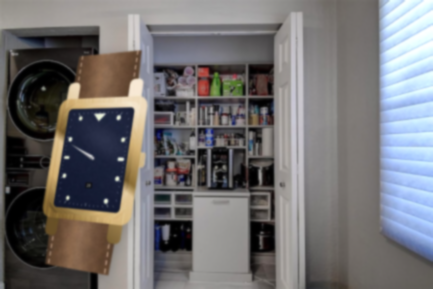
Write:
9,49
